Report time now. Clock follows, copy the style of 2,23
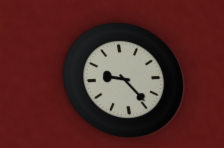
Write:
9,24
